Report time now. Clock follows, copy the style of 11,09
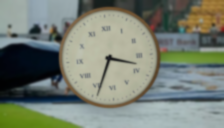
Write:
3,34
